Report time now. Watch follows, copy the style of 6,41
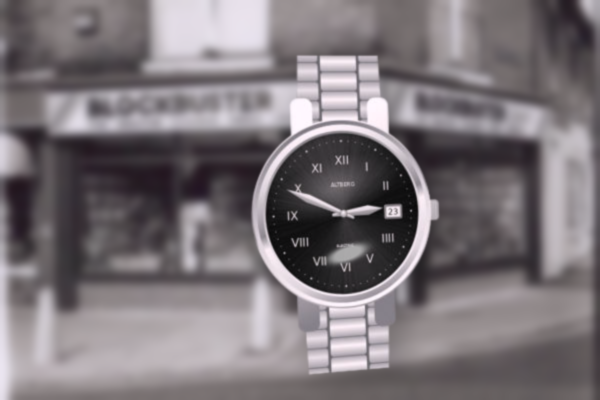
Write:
2,49
